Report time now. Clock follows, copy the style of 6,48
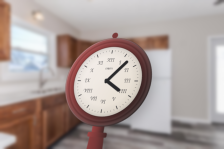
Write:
4,07
